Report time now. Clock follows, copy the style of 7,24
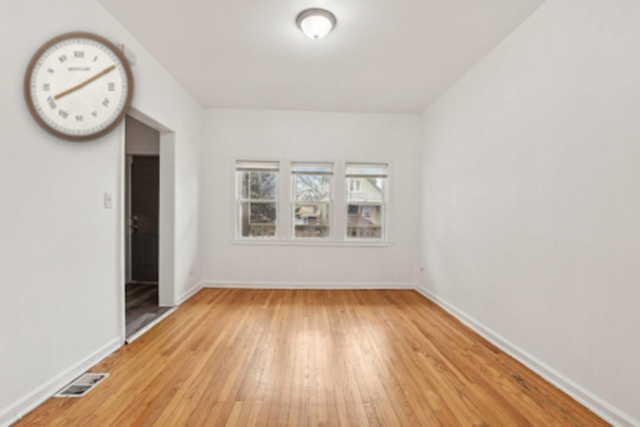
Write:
8,10
